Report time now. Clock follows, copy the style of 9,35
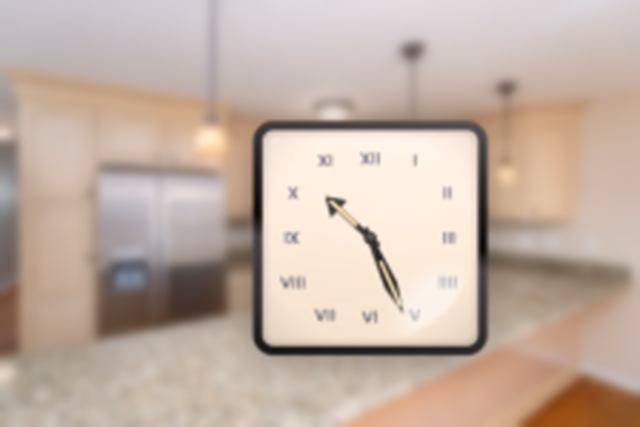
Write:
10,26
